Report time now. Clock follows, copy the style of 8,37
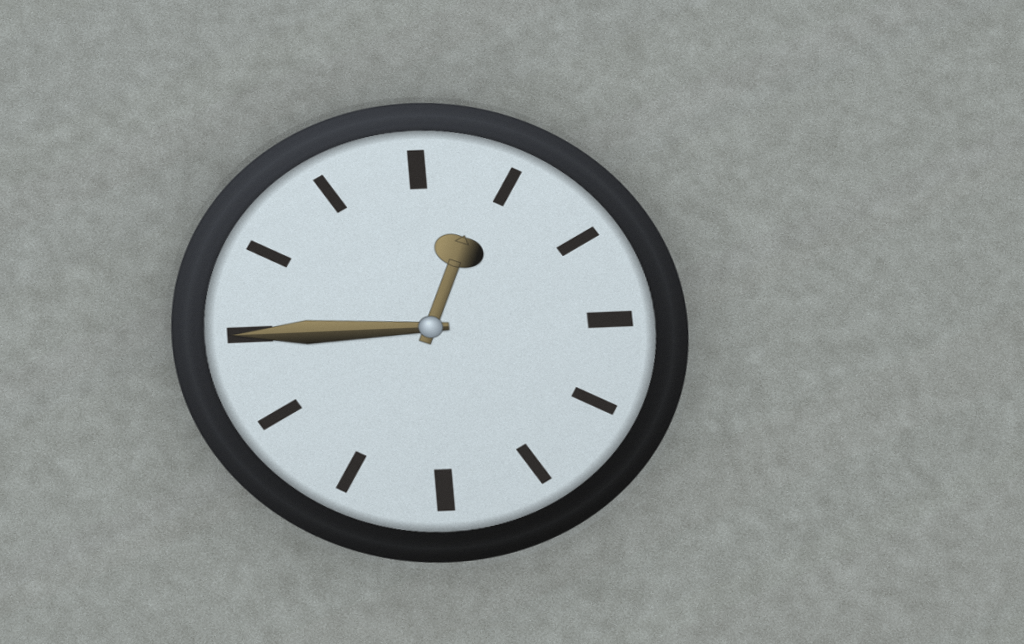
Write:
12,45
